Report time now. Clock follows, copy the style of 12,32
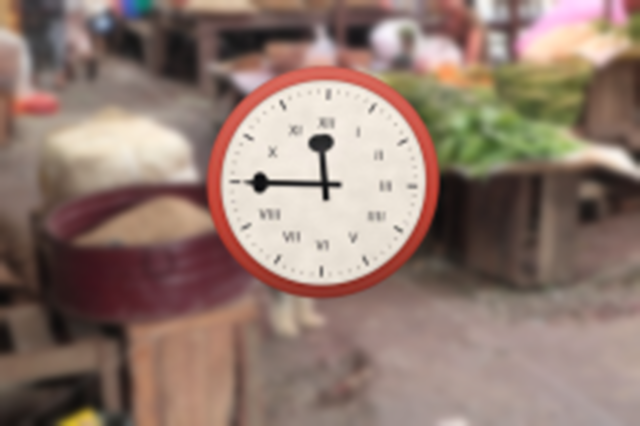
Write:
11,45
